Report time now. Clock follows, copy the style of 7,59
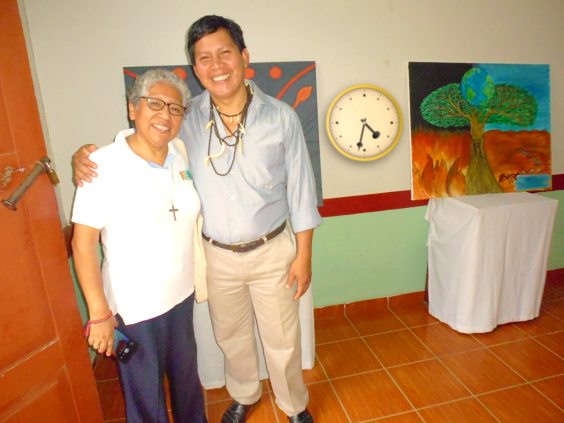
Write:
4,32
